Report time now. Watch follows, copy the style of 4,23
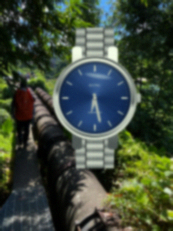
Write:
6,28
